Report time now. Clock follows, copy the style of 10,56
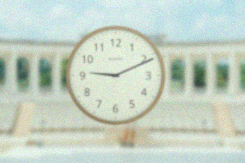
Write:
9,11
